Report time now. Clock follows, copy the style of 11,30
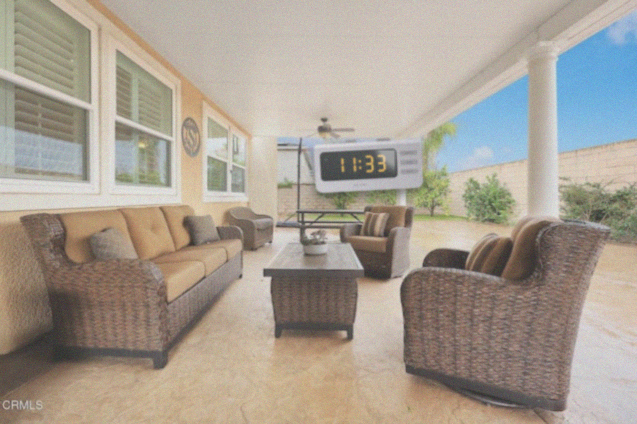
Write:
11,33
